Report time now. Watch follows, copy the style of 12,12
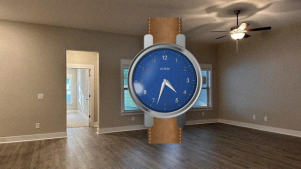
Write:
4,33
